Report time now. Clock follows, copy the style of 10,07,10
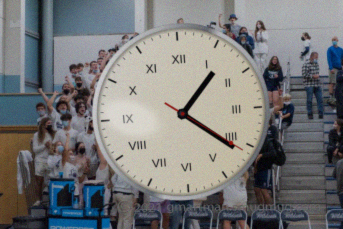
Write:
1,21,21
